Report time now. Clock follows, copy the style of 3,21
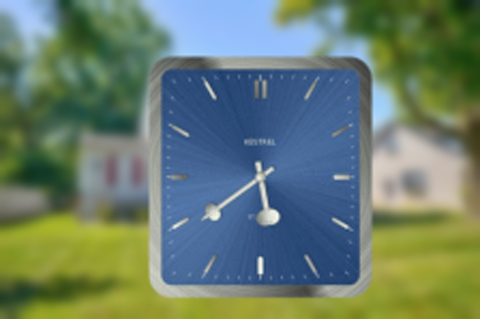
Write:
5,39
